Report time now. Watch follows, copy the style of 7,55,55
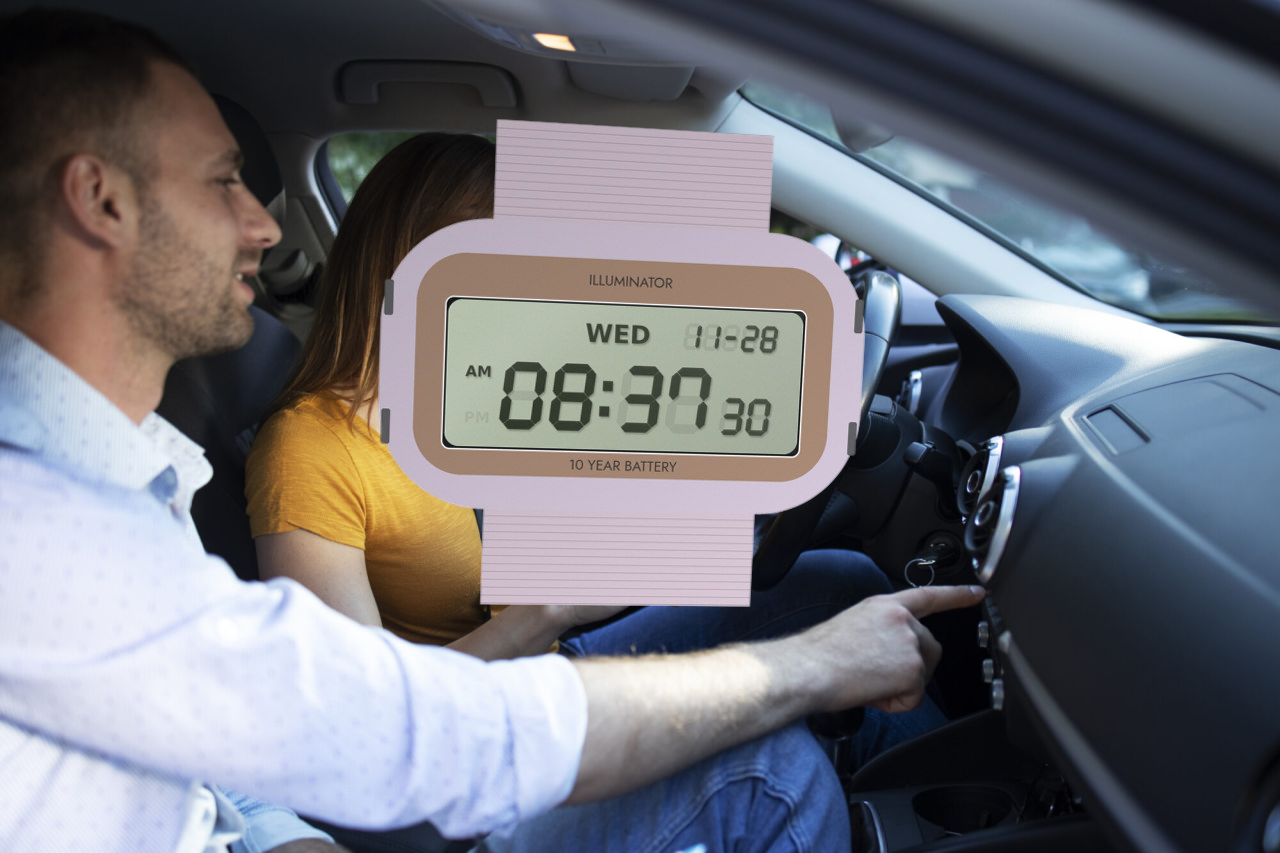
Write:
8,37,30
